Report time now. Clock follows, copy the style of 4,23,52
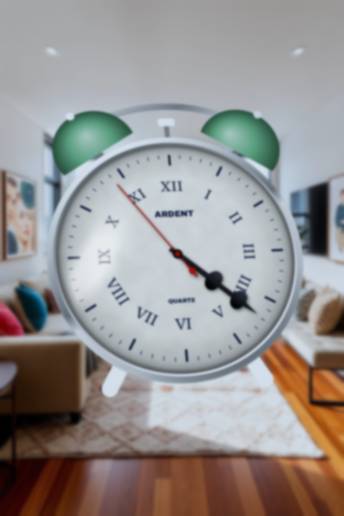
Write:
4,21,54
